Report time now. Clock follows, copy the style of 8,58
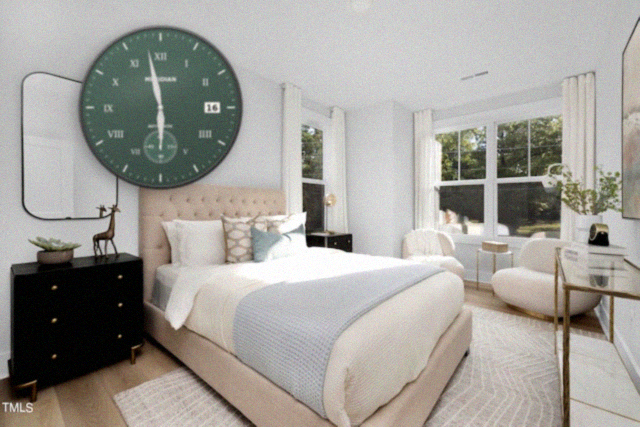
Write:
5,58
